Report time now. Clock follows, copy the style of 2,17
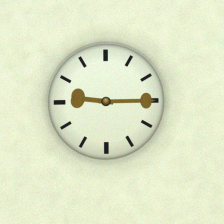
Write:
9,15
